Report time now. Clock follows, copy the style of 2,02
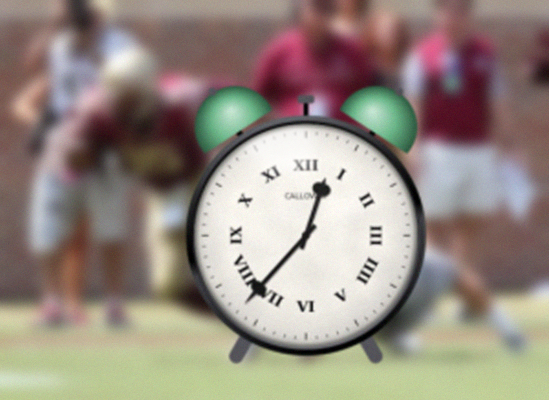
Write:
12,37
